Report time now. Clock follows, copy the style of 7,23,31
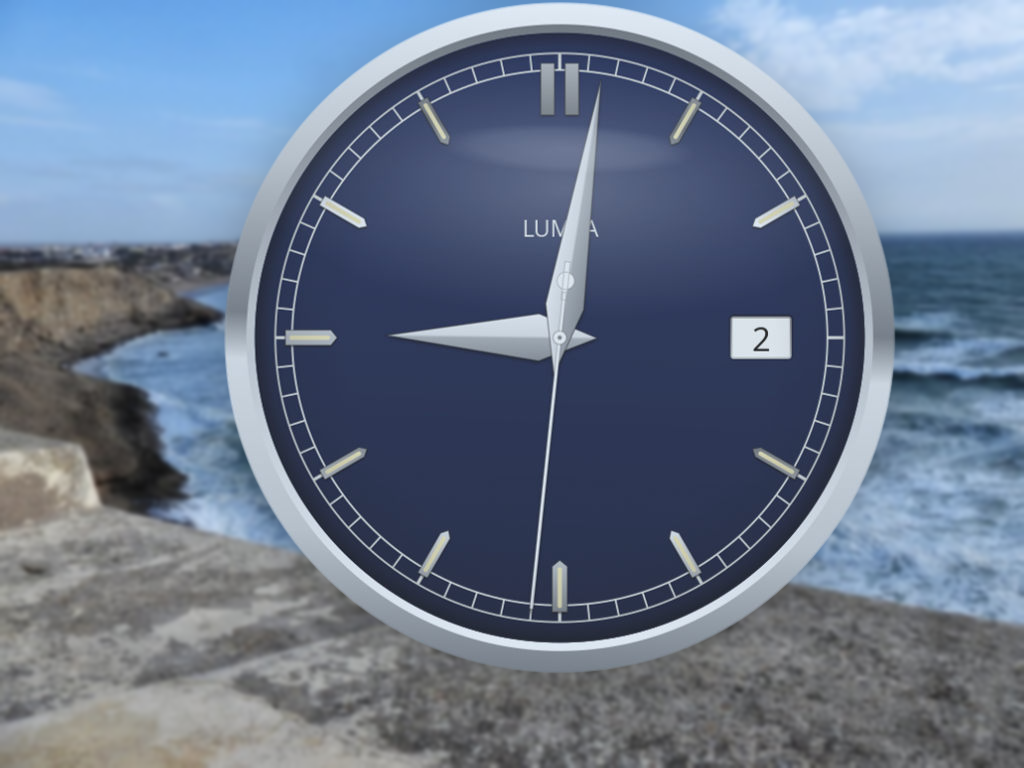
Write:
9,01,31
